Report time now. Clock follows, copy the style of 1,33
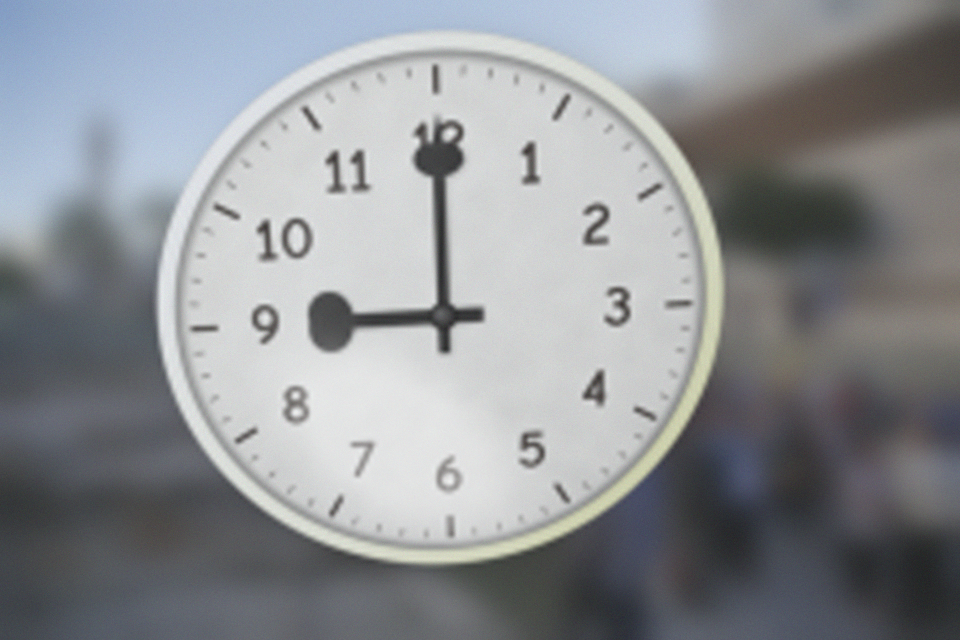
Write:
9,00
